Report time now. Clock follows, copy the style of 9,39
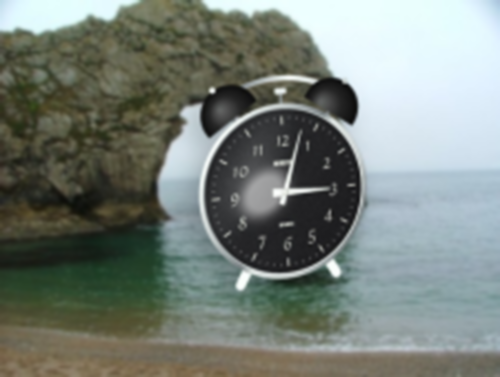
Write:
3,03
